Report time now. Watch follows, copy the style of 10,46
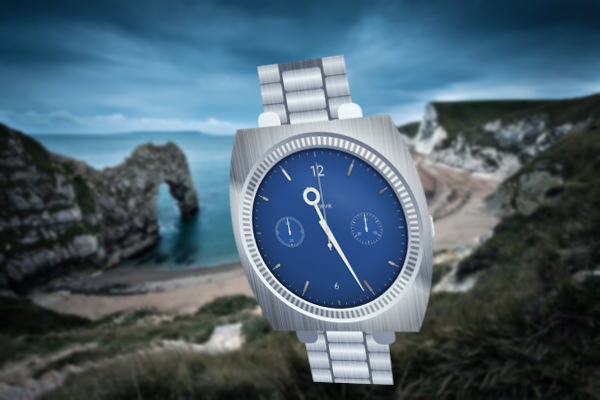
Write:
11,26
